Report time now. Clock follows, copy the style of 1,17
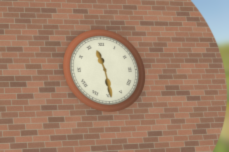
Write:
11,29
